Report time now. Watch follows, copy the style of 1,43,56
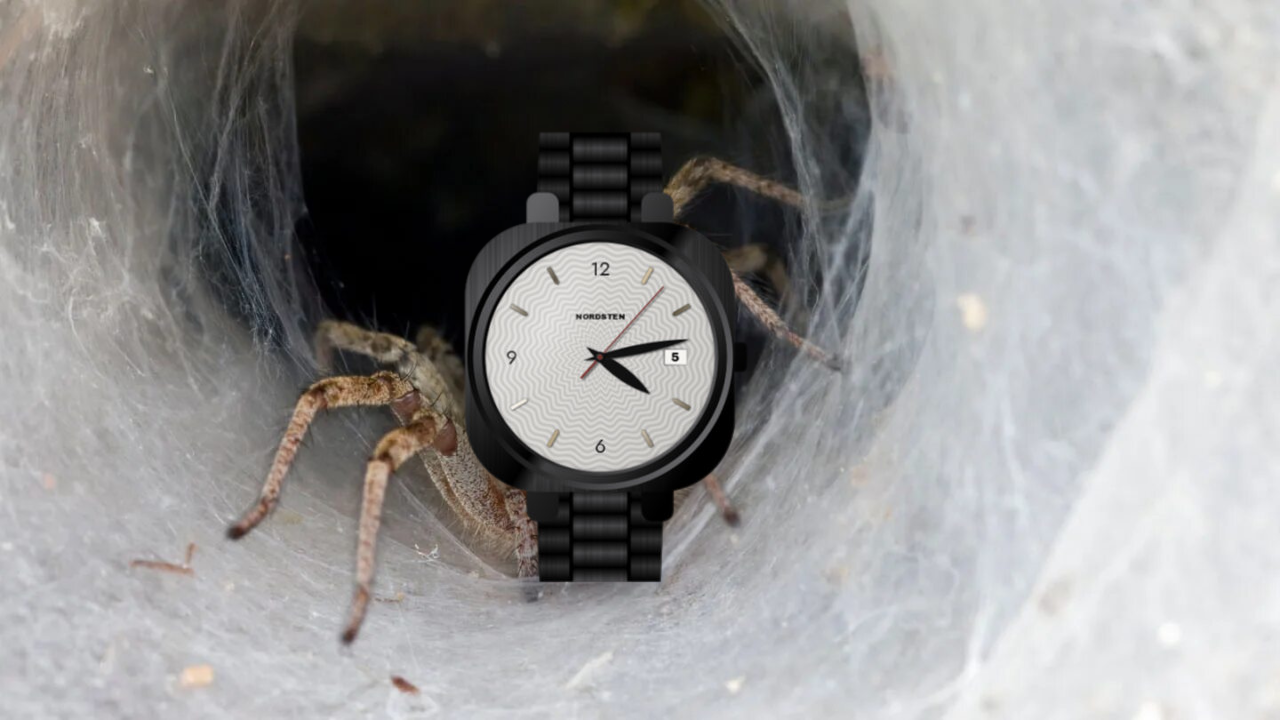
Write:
4,13,07
